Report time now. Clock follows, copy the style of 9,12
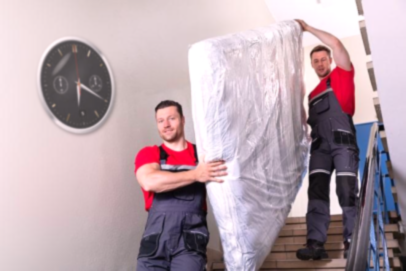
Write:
6,20
